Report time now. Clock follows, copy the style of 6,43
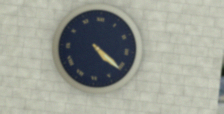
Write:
4,21
